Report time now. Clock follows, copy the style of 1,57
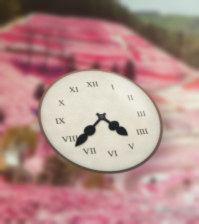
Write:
4,38
